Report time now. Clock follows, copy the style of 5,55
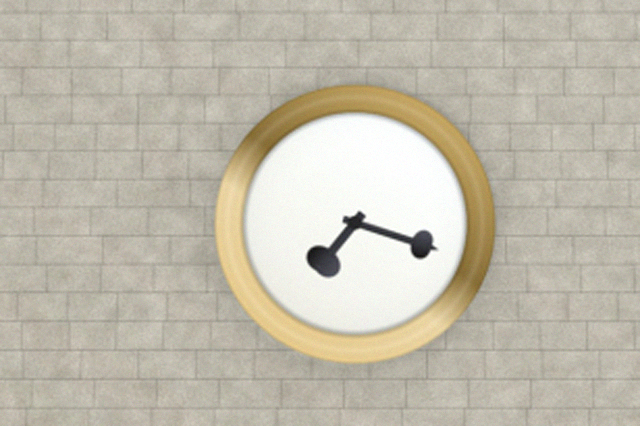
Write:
7,18
